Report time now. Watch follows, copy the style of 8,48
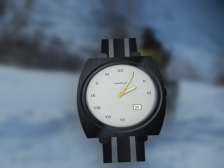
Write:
2,05
